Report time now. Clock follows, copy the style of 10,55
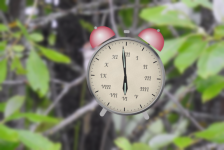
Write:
5,59
